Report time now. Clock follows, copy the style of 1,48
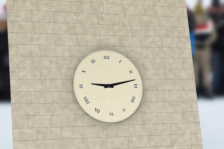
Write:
9,13
